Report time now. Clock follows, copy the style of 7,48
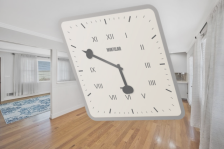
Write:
5,50
